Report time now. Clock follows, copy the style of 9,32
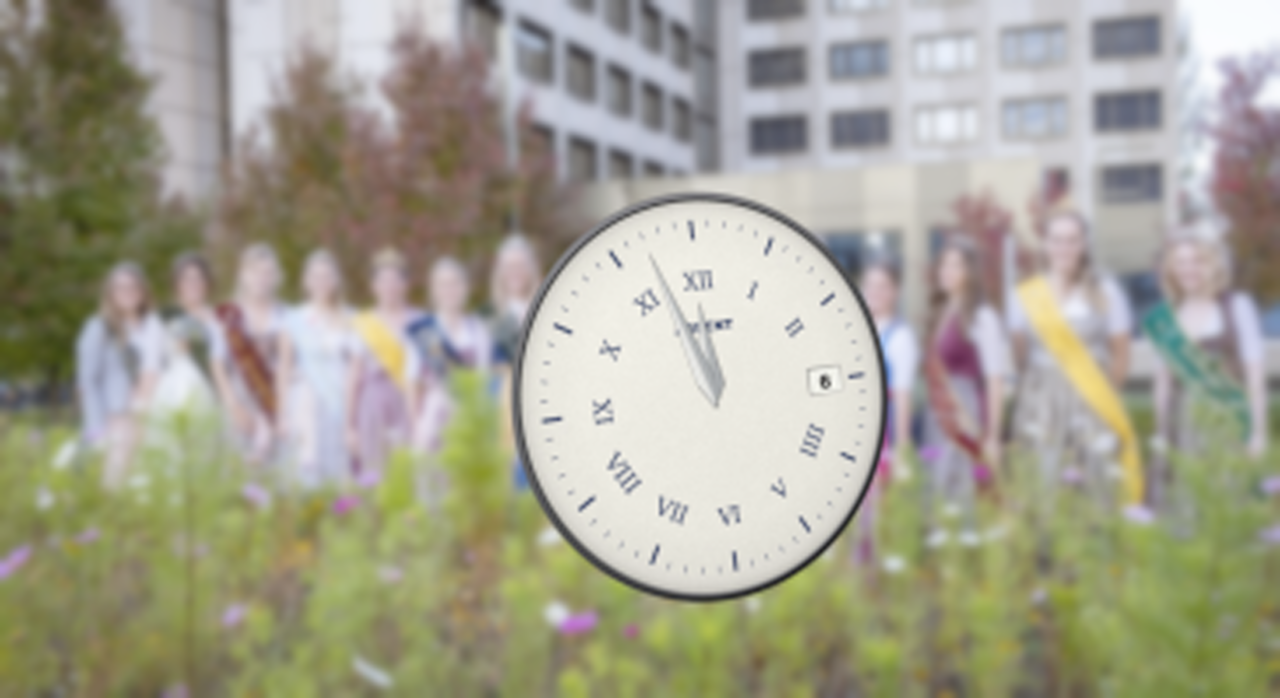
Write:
11,57
